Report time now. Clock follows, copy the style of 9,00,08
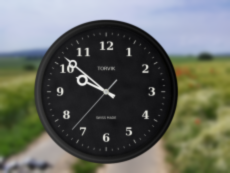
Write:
9,51,37
